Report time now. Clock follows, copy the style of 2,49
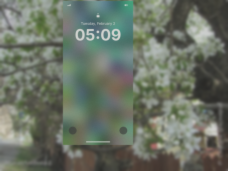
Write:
5,09
